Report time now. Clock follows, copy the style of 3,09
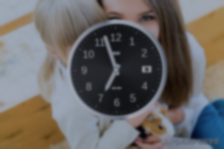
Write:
6,57
